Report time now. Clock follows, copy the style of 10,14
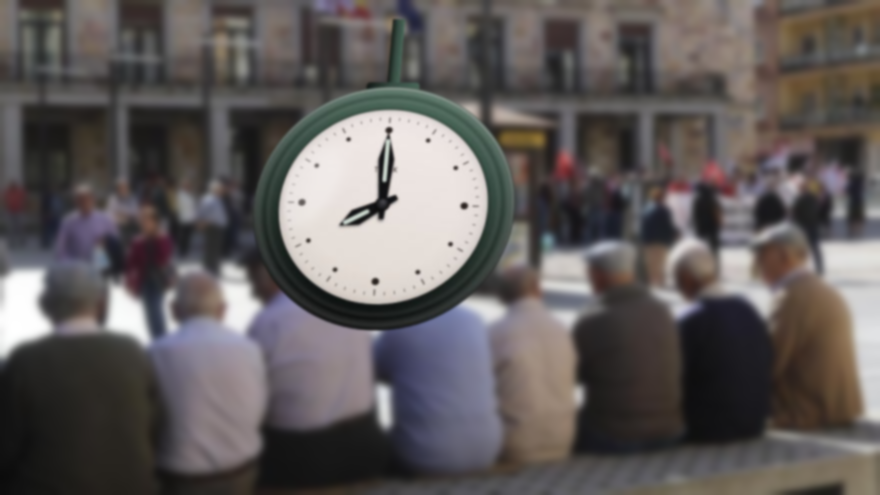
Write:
8,00
